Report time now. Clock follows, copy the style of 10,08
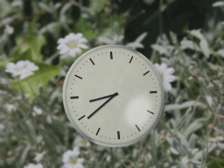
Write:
8,39
